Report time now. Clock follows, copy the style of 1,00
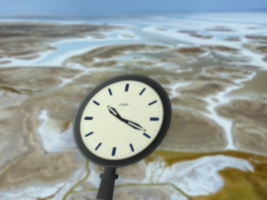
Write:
10,19
